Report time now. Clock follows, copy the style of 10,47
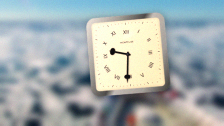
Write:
9,31
